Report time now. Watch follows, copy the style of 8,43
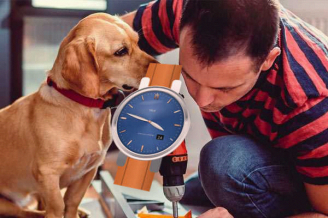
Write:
3,47
